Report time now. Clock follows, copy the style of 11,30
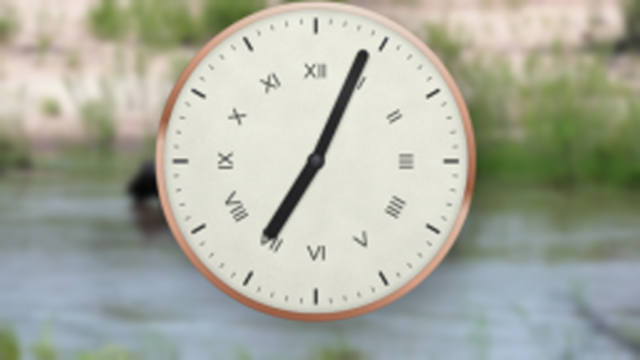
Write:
7,04
